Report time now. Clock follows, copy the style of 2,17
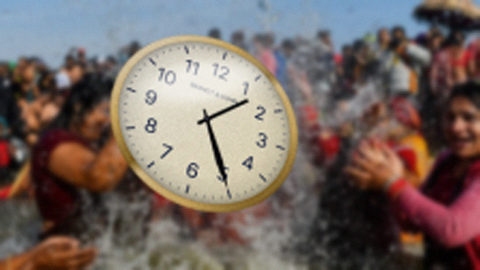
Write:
1,25
